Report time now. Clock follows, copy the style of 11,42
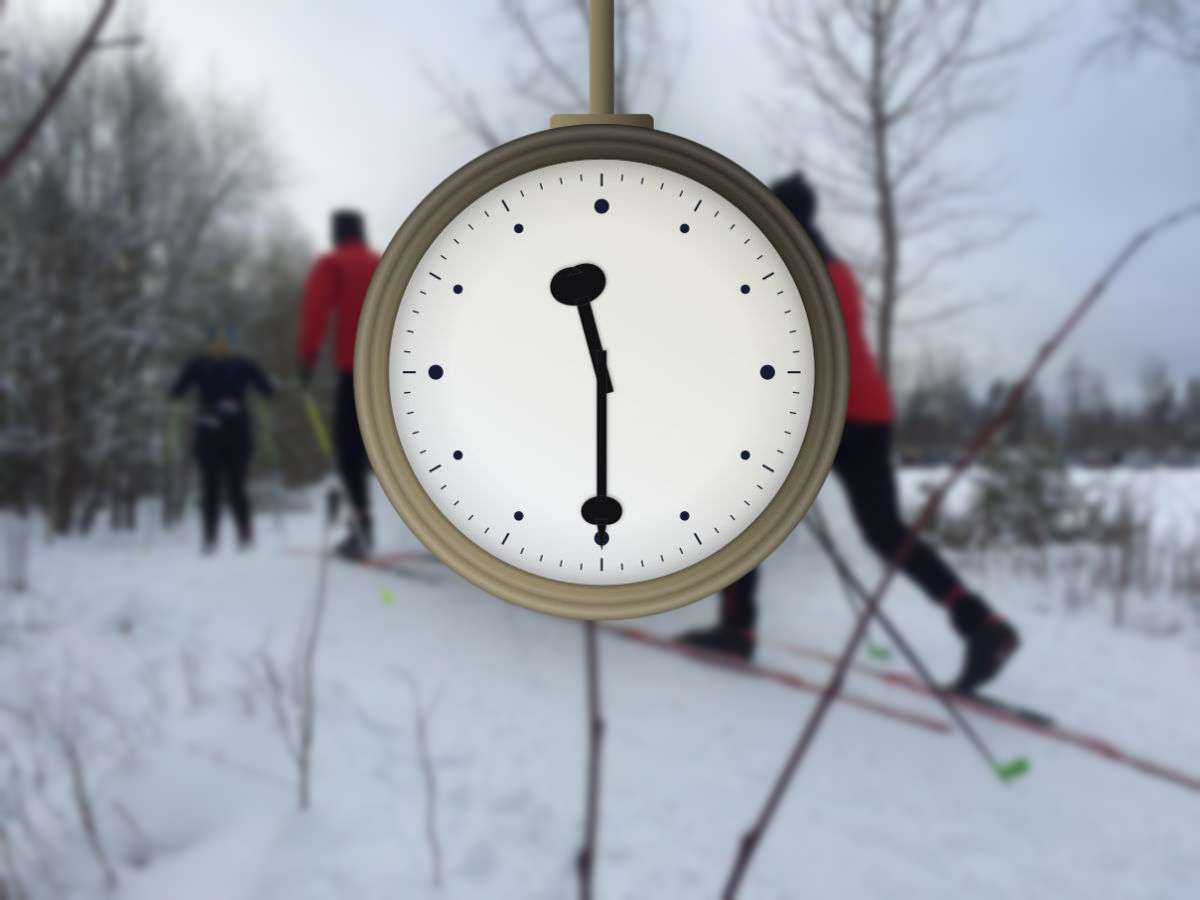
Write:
11,30
